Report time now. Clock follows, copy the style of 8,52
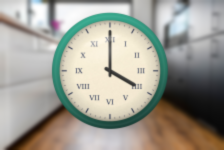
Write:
4,00
